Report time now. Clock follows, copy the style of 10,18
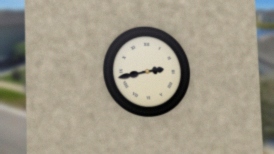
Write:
2,43
